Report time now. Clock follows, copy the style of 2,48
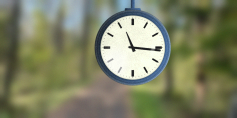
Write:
11,16
